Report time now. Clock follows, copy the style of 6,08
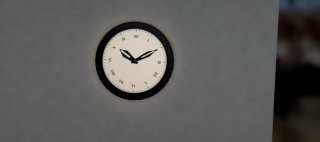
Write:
10,10
